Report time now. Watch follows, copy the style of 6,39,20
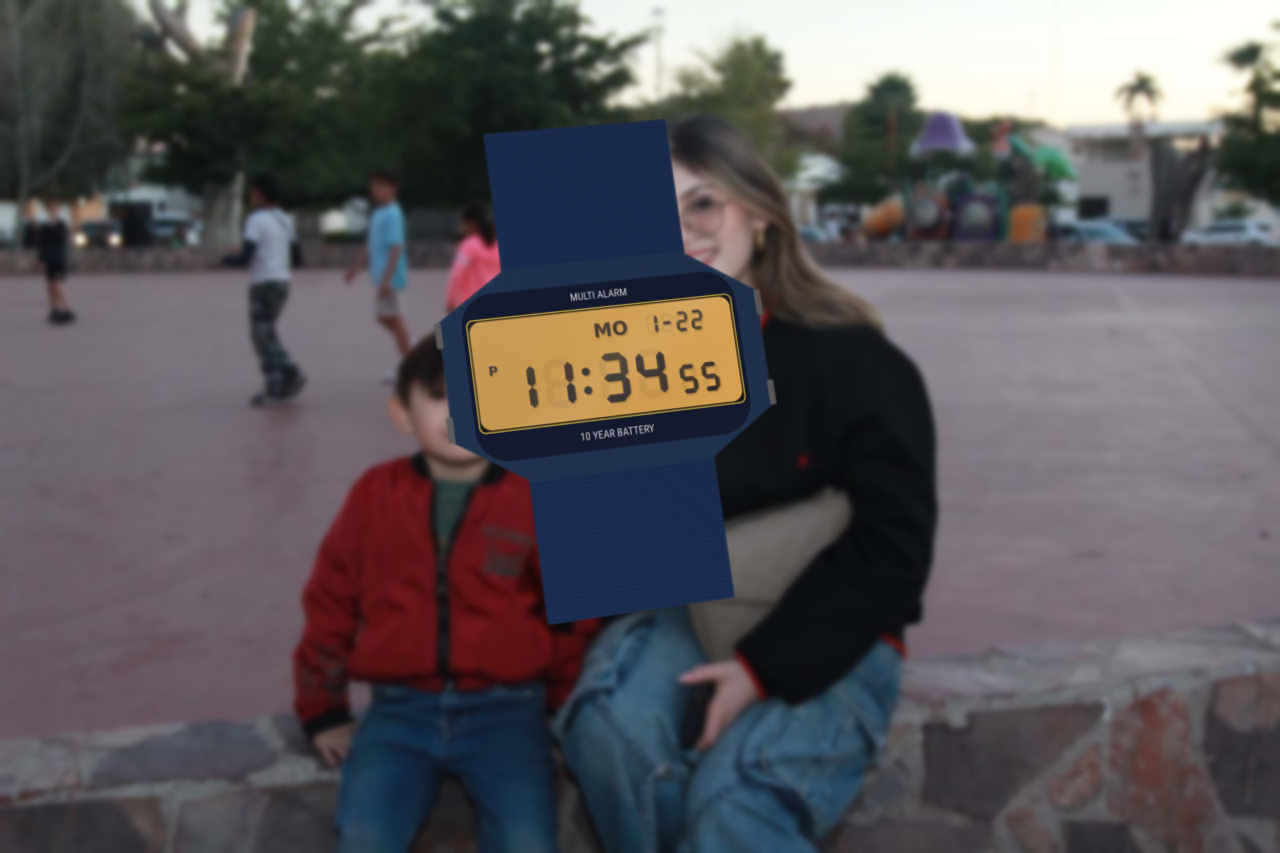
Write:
11,34,55
